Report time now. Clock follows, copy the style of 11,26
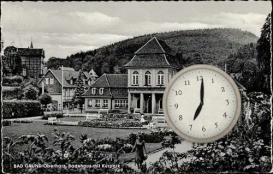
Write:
7,01
